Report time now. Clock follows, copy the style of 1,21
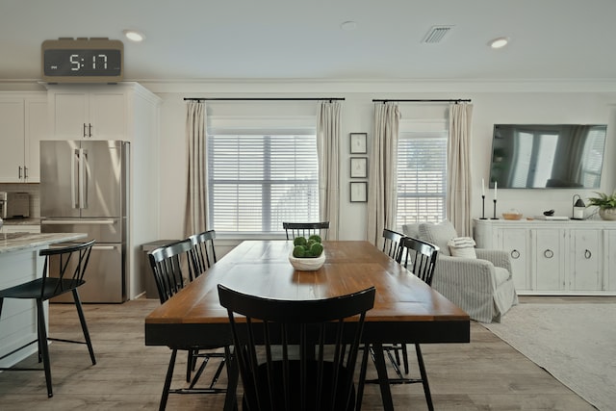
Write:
5,17
